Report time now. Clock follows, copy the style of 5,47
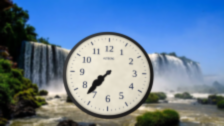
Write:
7,37
